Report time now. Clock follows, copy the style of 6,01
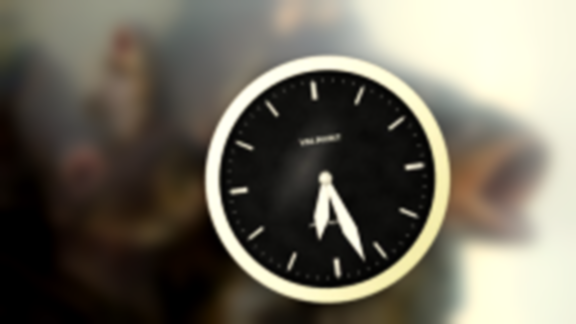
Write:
6,27
